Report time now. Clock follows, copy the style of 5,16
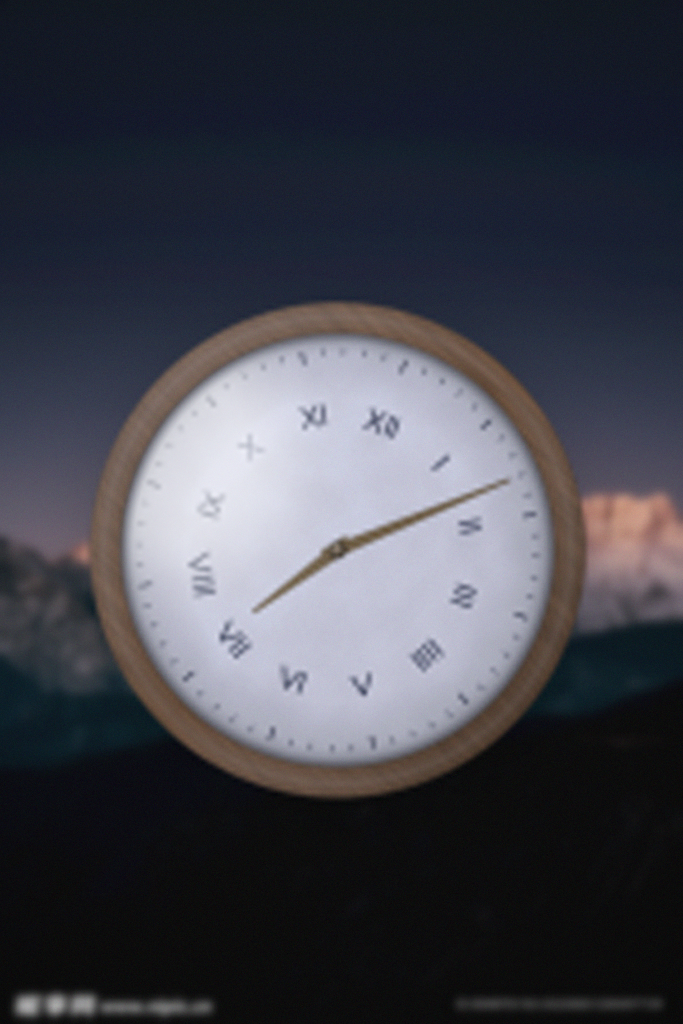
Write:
7,08
